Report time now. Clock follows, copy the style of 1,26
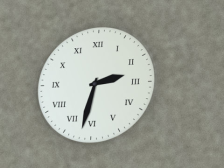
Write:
2,32
